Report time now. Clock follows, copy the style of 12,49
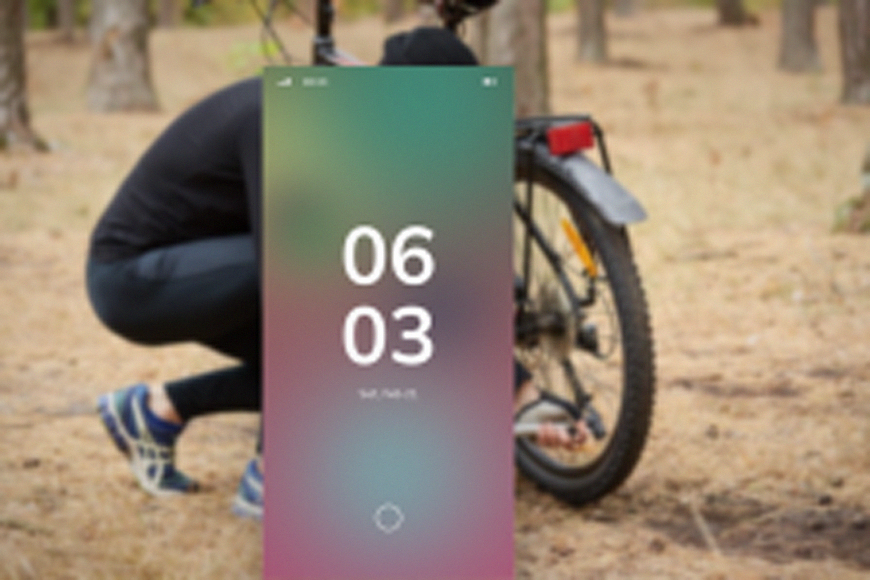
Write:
6,03
